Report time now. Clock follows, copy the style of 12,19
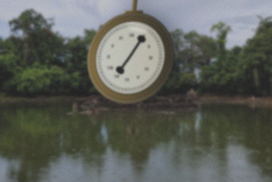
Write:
7,05
